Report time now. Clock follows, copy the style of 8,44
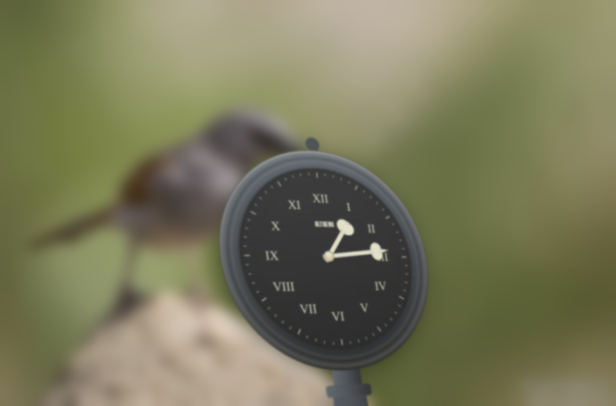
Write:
1,14
